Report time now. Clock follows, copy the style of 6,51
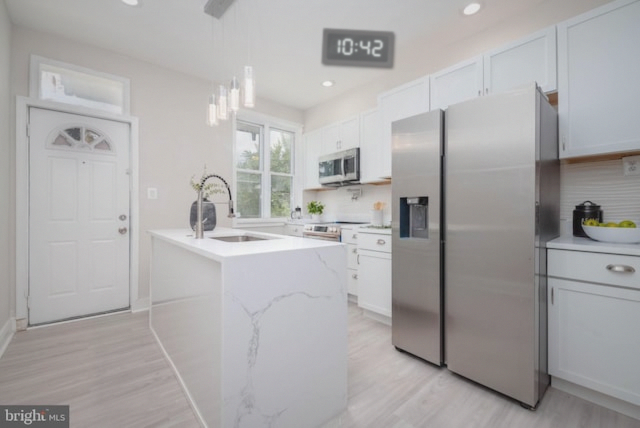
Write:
10,42
